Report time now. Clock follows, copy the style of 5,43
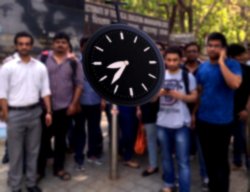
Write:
8,37
